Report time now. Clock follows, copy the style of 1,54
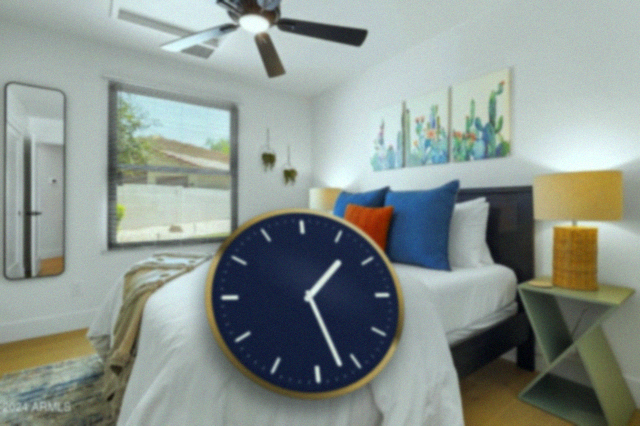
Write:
1,27
